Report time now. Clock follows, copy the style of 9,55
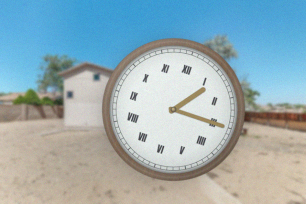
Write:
1,15
